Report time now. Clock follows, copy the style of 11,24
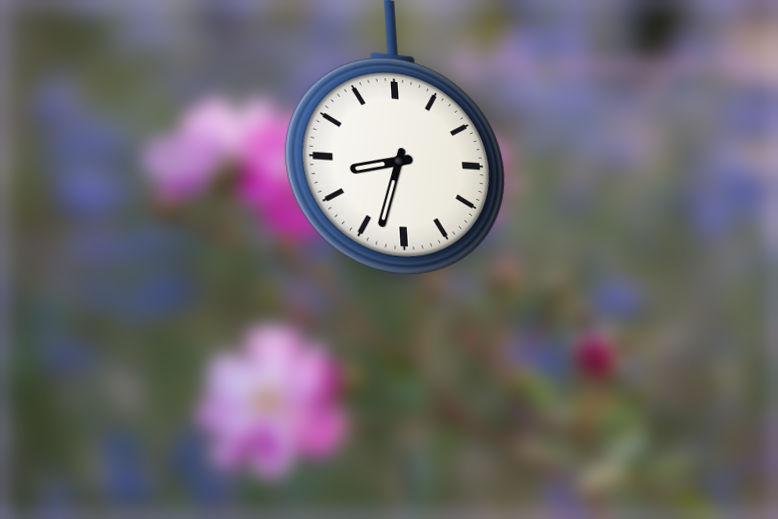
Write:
8,33
